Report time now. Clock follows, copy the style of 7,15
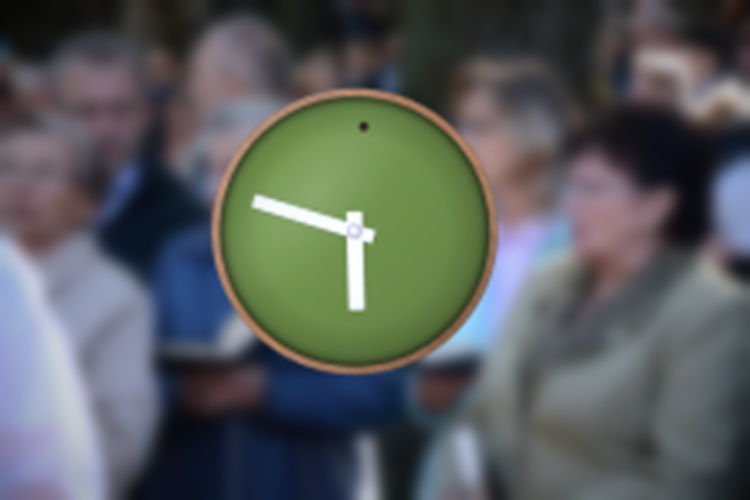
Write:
5,47
